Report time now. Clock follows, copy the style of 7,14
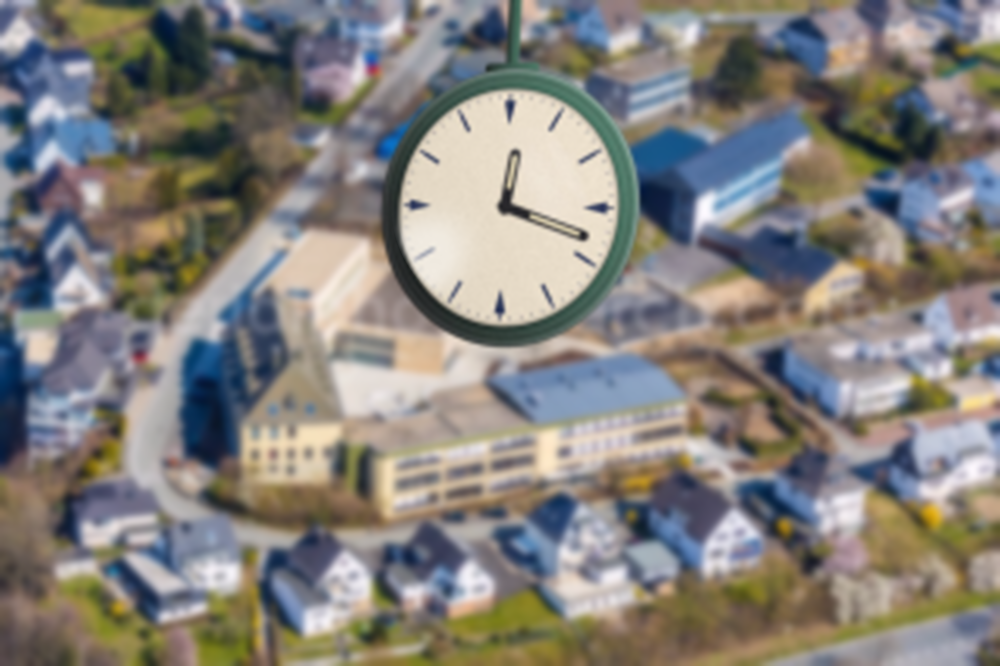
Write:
12,18
